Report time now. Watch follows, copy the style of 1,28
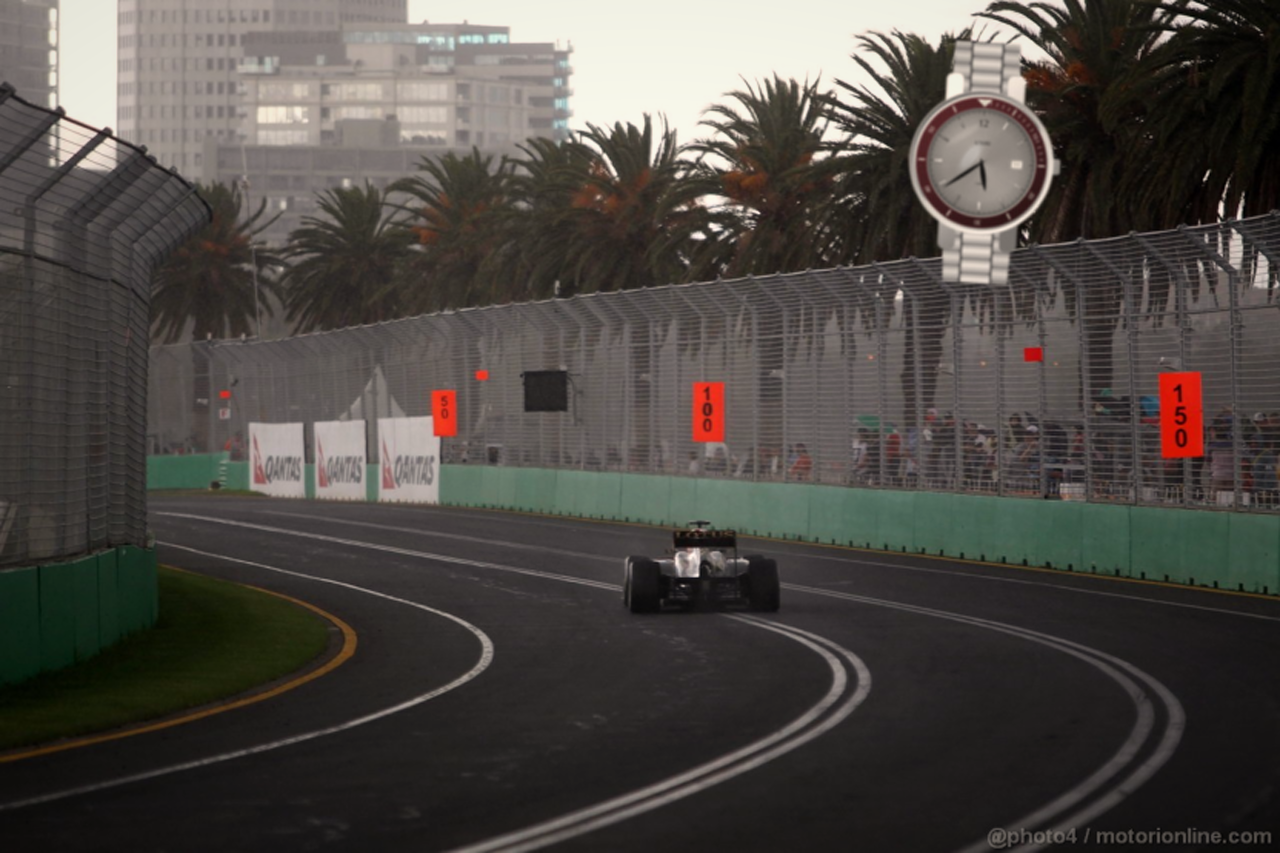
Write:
5,39
